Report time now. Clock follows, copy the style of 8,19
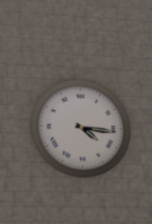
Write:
4,16
